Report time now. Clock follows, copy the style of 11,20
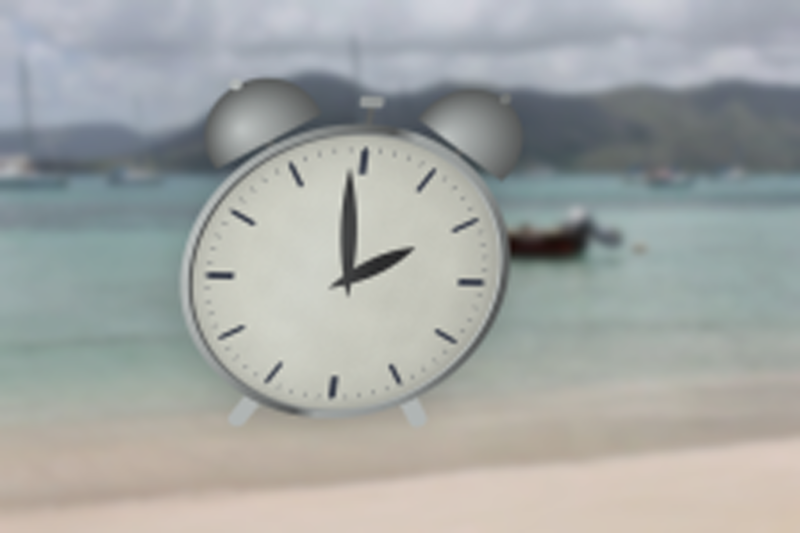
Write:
1,59
